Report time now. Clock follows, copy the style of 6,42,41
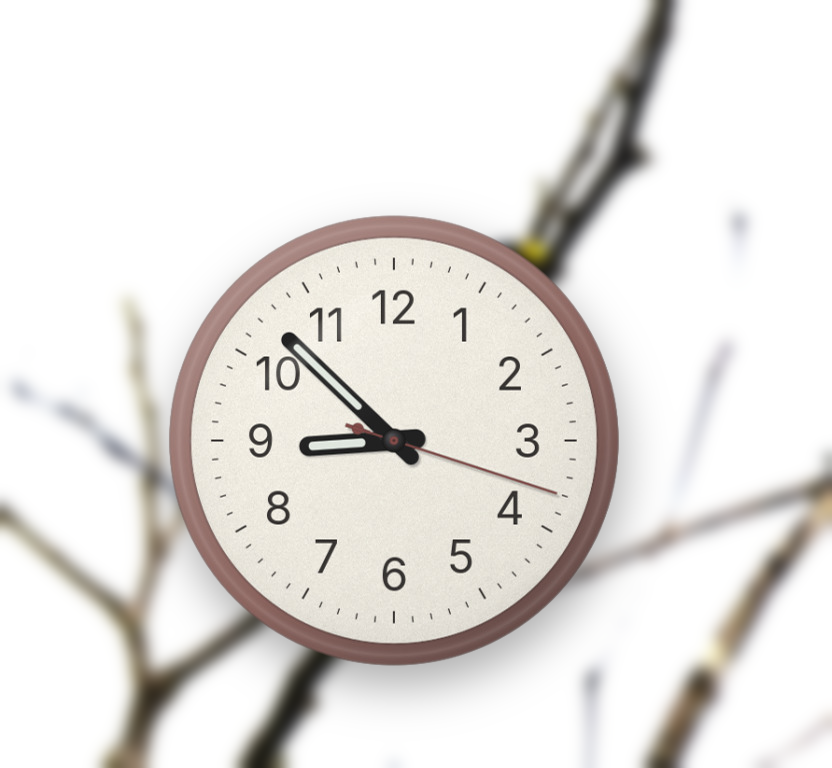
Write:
8,52,18
